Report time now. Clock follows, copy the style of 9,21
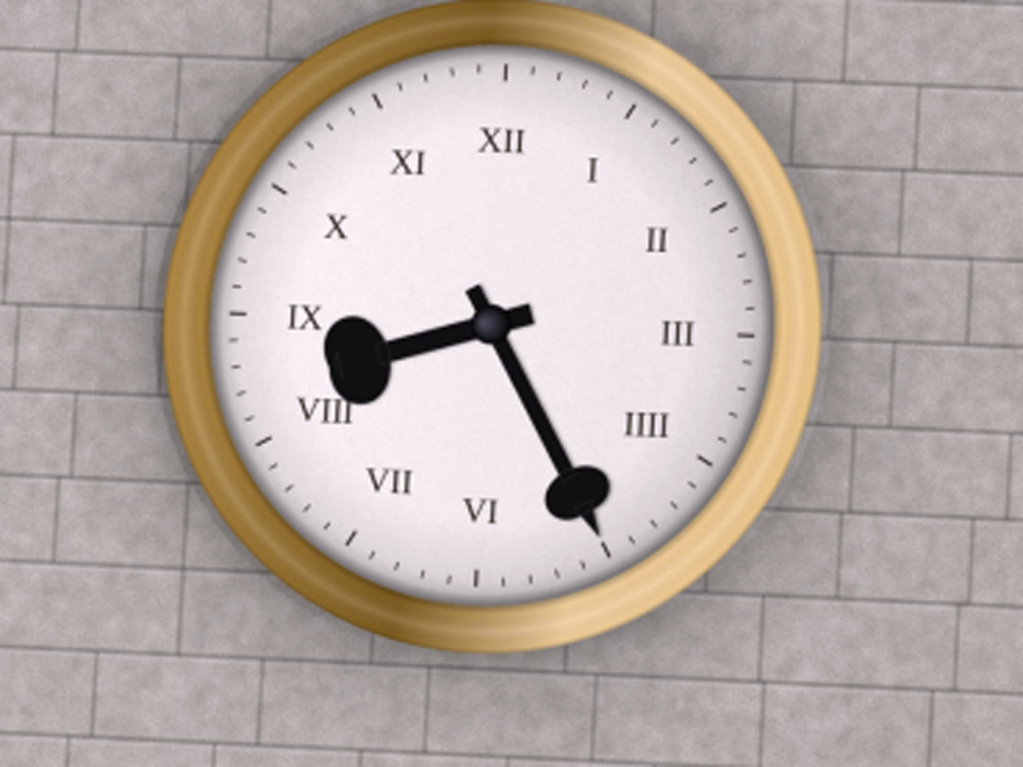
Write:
8,25
